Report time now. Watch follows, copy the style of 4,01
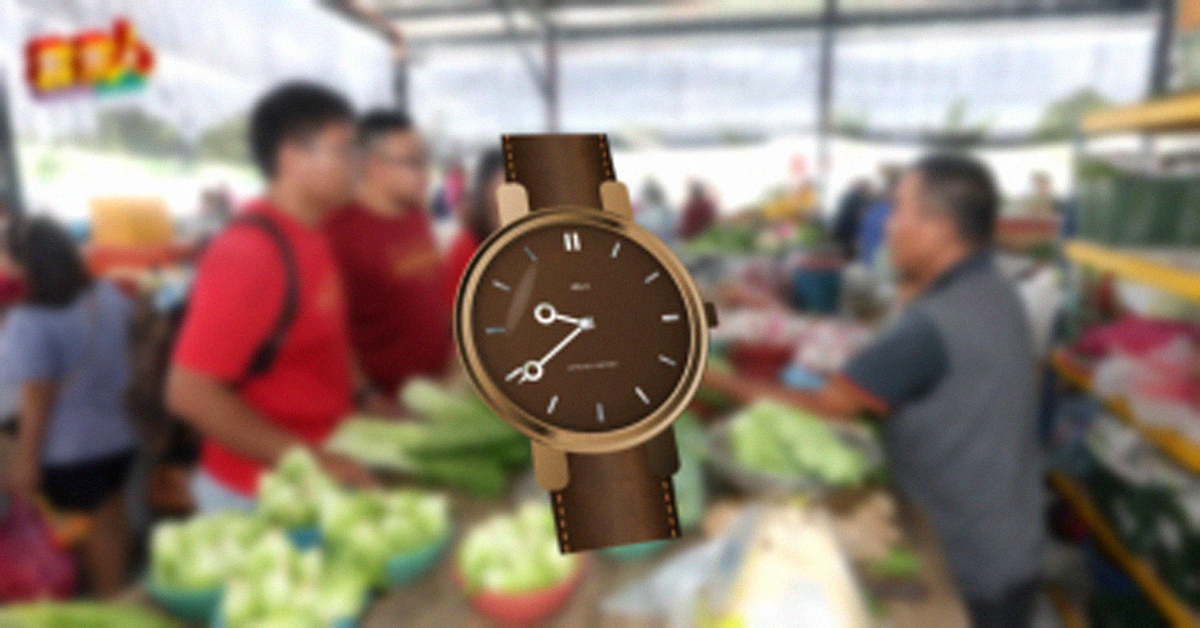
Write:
9,39
